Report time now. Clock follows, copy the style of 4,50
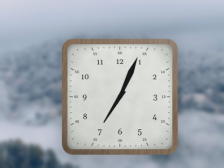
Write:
7,04
